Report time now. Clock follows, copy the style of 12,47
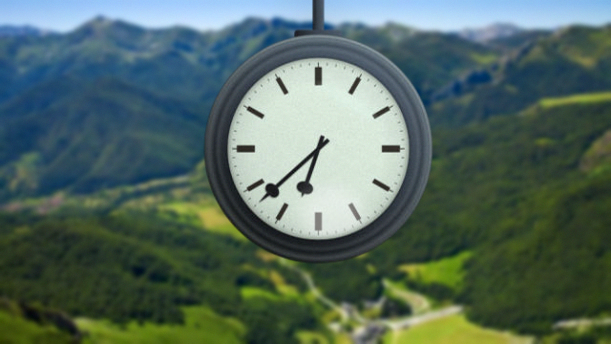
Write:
6,38
